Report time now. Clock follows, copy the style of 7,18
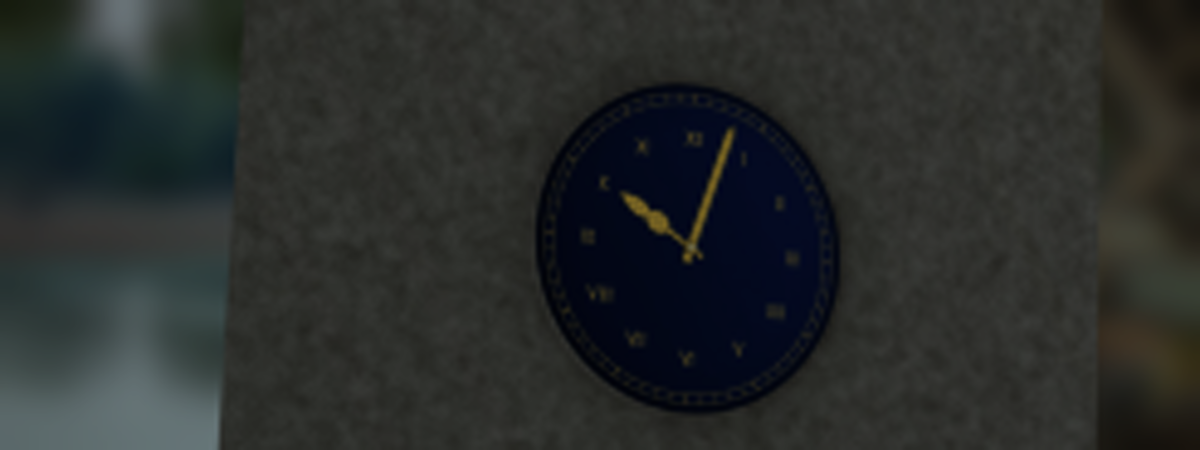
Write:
10,03
